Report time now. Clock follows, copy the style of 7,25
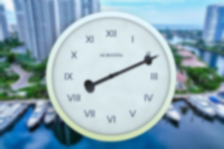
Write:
8,11
